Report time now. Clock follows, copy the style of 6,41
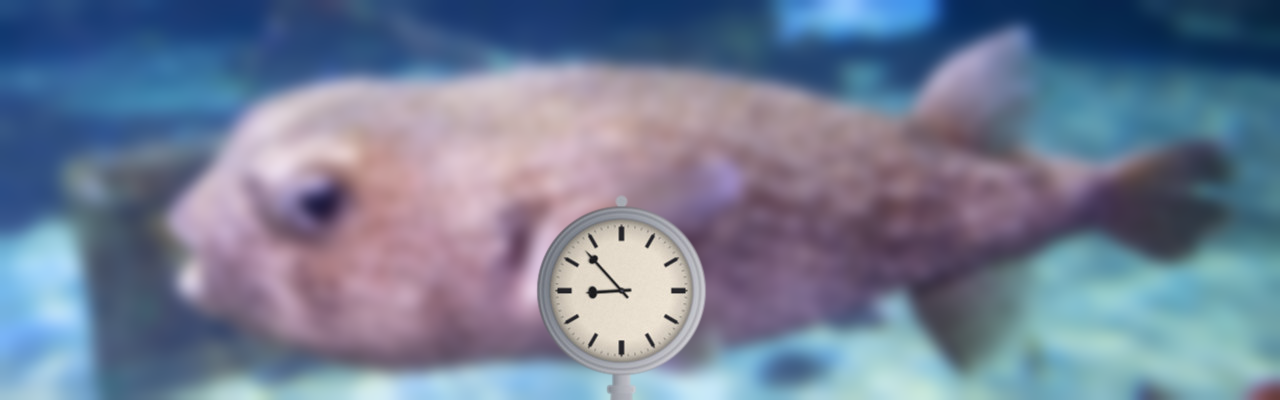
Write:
8,53
